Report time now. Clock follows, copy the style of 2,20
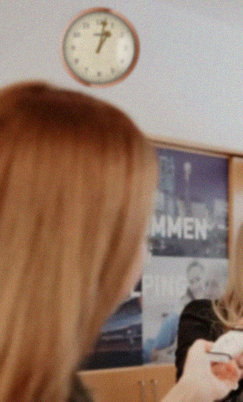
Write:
1,02
